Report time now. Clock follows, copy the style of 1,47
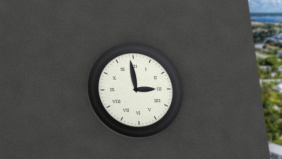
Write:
2,59
